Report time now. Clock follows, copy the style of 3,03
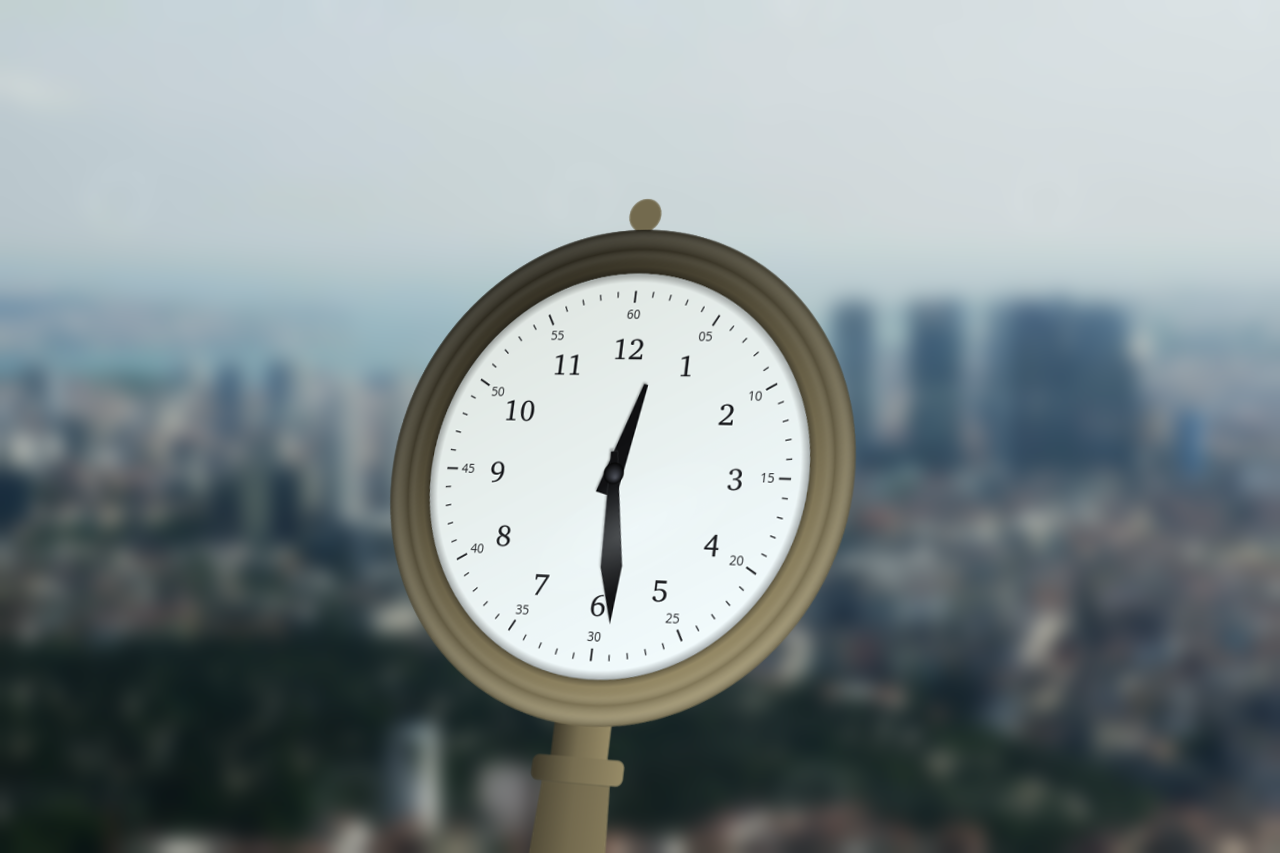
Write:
12,29
